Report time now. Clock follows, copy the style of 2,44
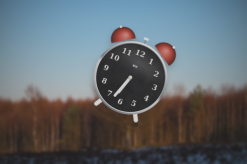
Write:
6,33
